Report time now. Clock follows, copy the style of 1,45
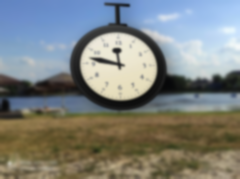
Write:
11,47
